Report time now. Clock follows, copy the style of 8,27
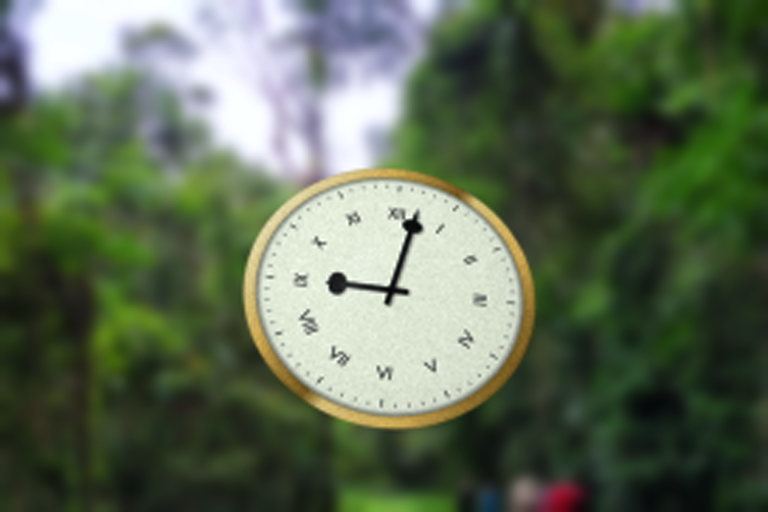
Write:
9,02
